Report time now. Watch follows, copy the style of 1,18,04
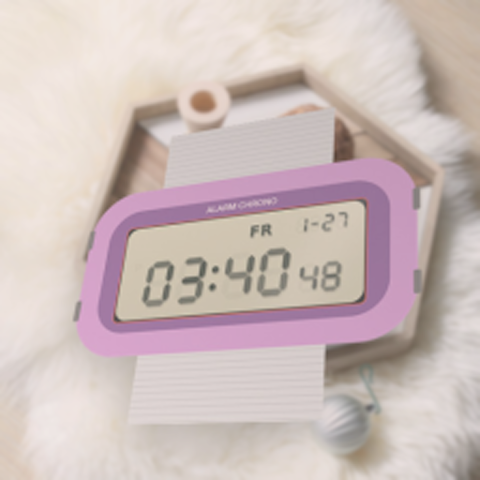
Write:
3,40,48
